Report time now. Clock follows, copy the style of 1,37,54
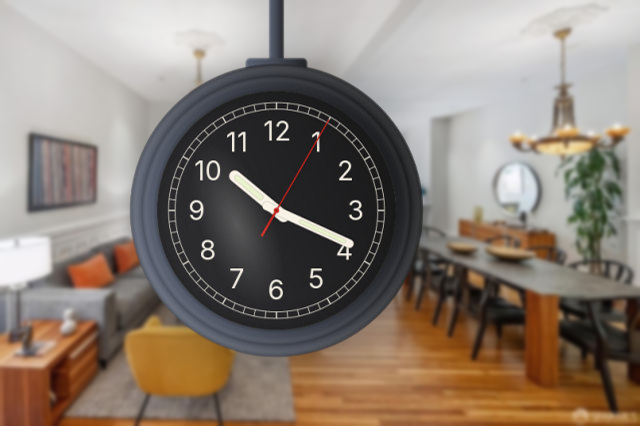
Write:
10,19,05
